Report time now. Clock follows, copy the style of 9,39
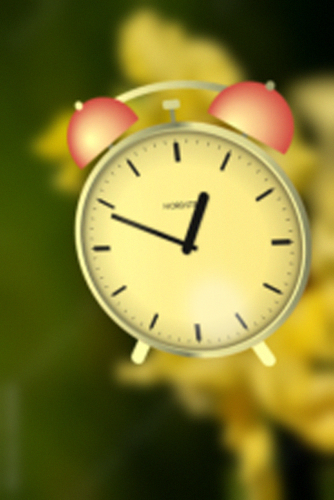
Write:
12,49
